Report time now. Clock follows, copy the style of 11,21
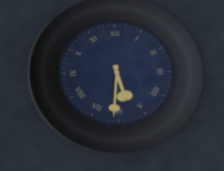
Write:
5,31
